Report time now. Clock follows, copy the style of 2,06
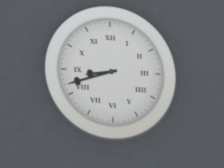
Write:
8,42
